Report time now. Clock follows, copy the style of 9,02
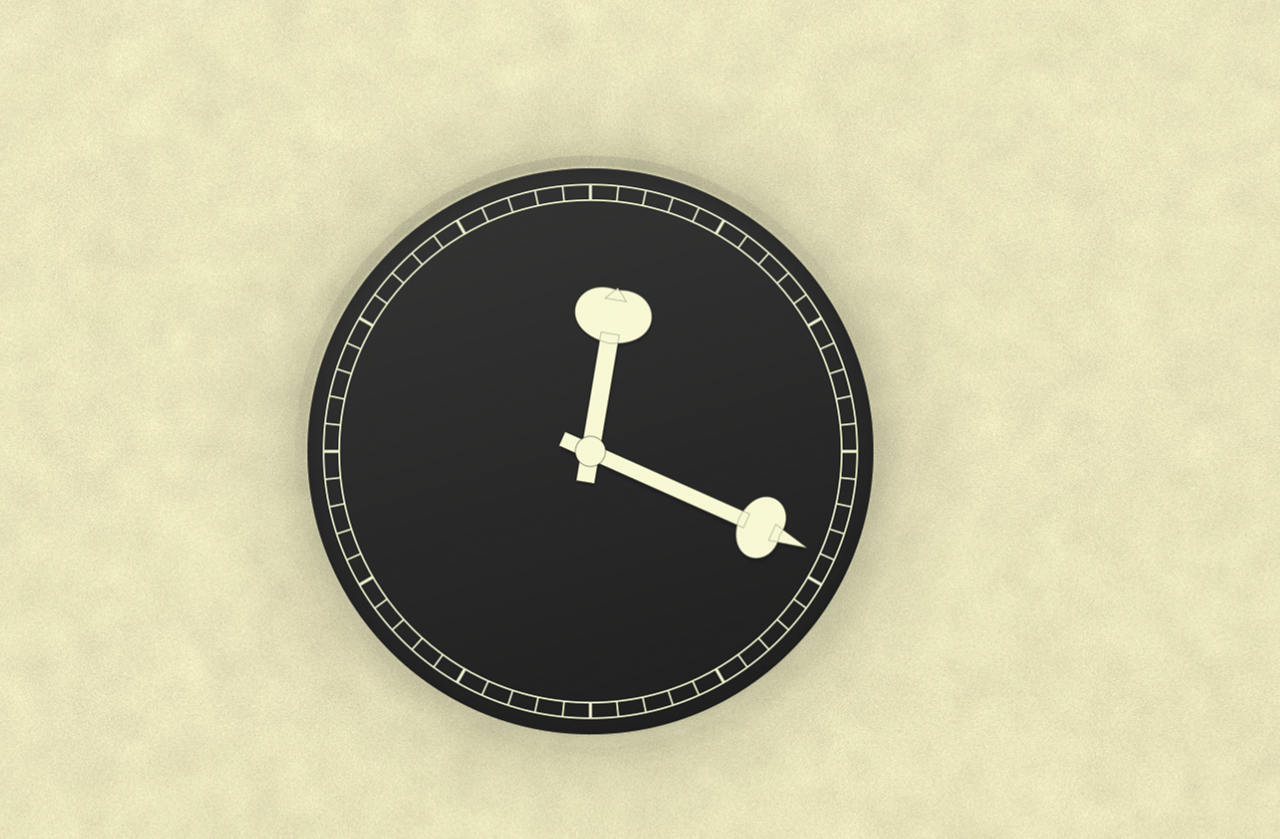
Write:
12,19
